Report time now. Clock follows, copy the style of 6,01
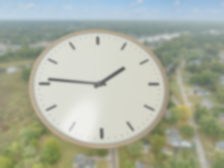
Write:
1,46
